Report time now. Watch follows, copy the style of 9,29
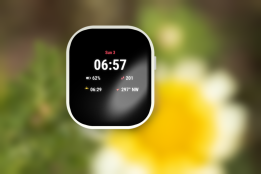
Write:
6,57
